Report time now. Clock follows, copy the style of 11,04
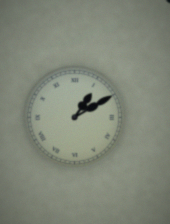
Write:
1,10
